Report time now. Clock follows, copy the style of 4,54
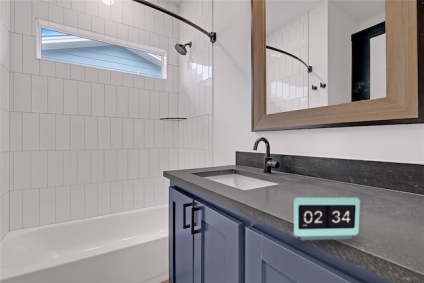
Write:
2,34
